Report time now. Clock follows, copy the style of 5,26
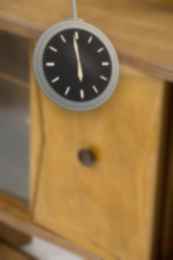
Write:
5,59
